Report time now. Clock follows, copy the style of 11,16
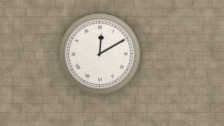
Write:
12,10
